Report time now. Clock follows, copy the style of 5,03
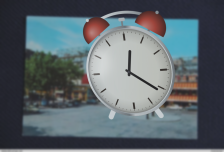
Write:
12,21
